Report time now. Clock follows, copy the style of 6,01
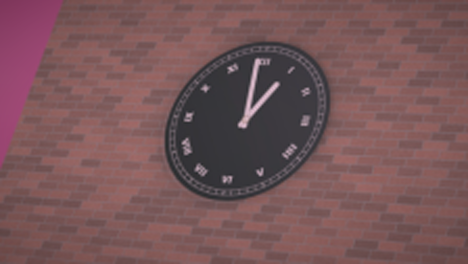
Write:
12,59
